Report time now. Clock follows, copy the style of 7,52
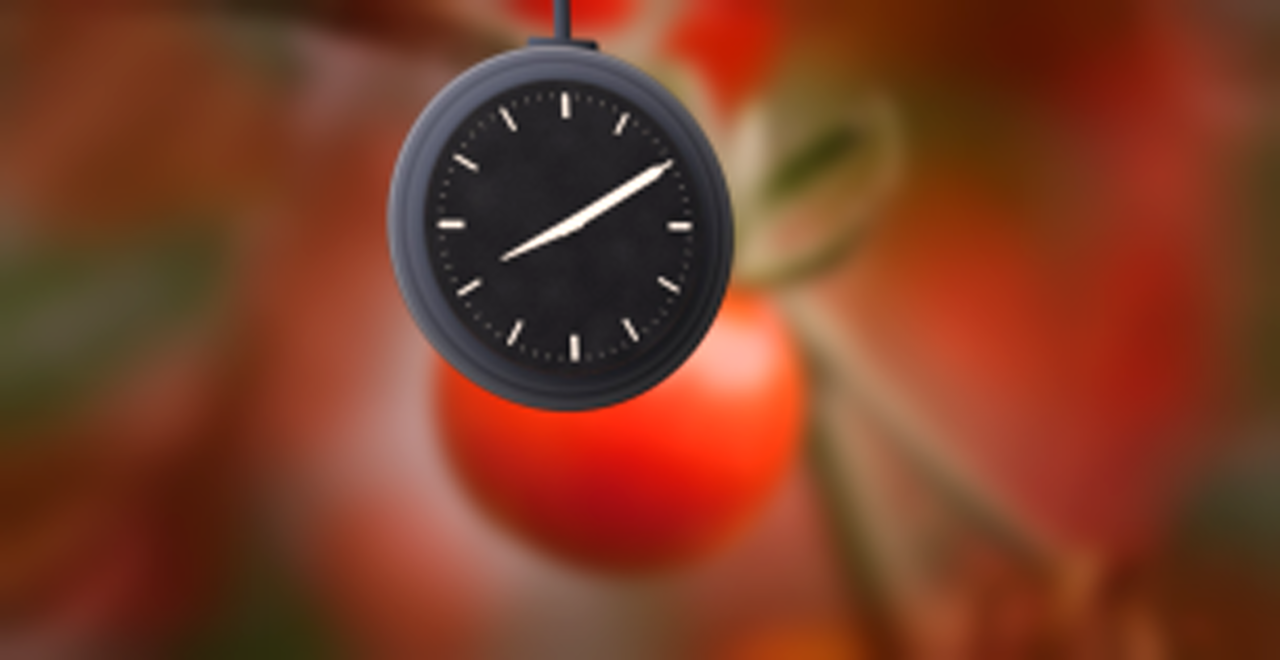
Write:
8,10
